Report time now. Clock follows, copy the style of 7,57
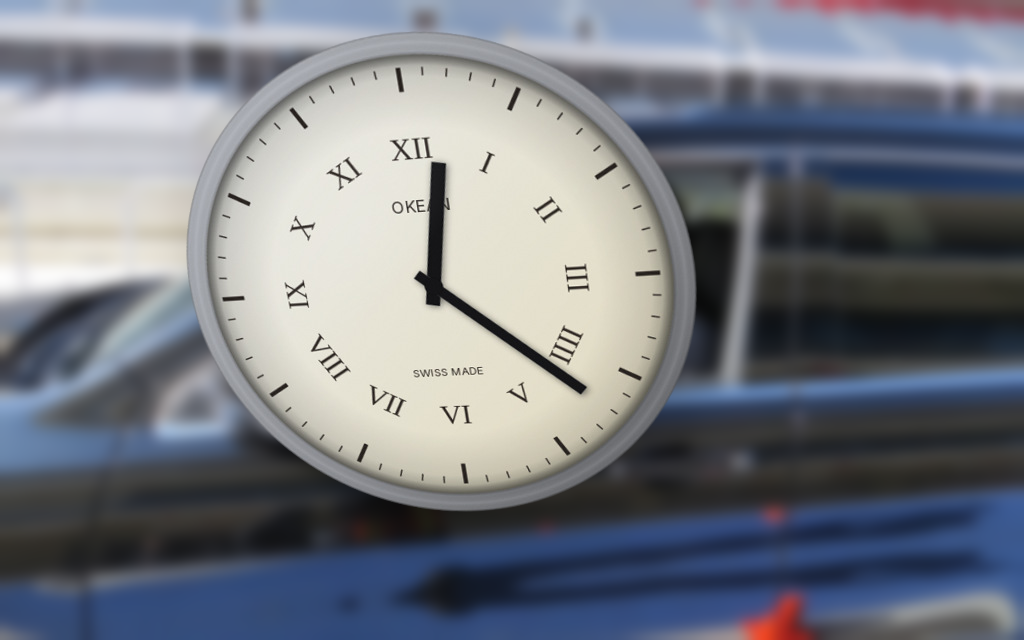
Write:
12,22
